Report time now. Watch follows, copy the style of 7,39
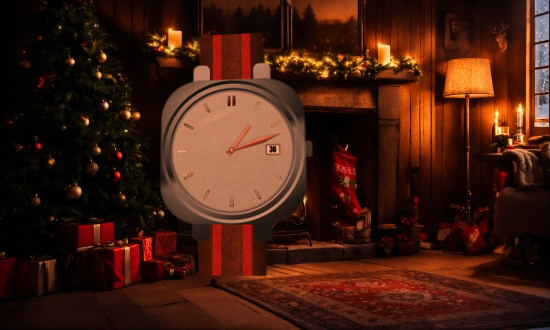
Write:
1,12
